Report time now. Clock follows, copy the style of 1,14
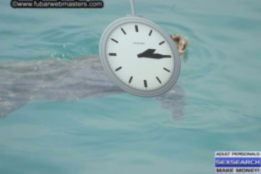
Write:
2,15
